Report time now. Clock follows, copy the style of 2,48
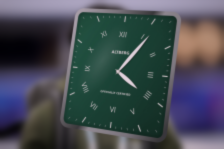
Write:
4,06
